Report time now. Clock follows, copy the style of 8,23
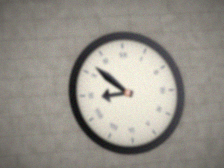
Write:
8,52
